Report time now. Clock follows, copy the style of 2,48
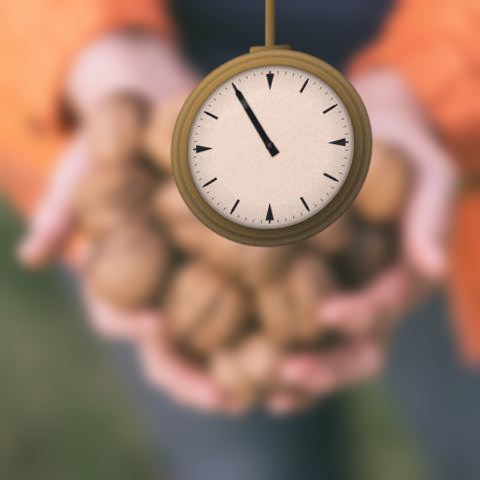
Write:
10,55
